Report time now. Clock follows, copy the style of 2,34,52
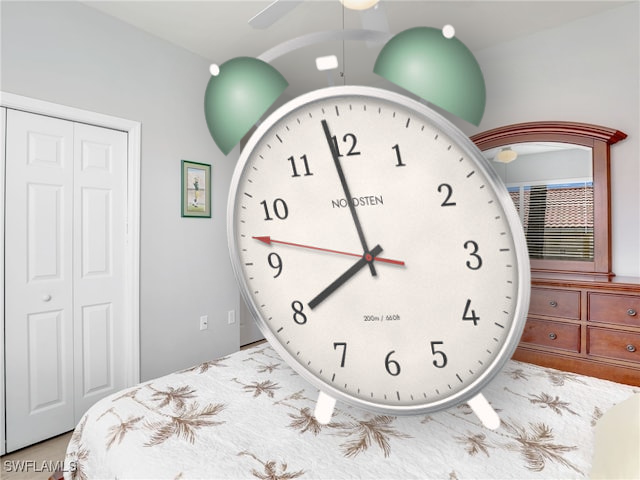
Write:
7,58,47
